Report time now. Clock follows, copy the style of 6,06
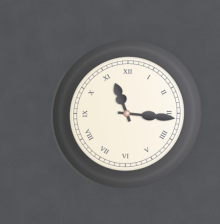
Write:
11,16
